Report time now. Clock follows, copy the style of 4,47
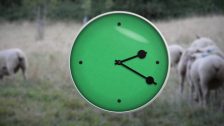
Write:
2,20
